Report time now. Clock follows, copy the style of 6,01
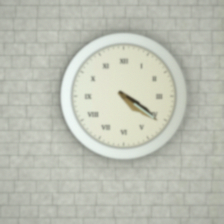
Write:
4,21
